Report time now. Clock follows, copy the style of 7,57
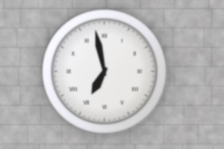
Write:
6,58
